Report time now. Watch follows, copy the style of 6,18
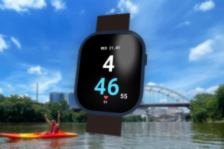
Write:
4,46
